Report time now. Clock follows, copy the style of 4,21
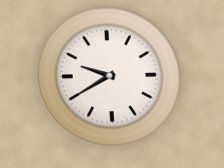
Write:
9,40
